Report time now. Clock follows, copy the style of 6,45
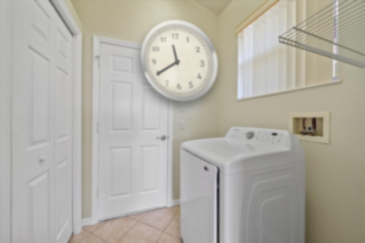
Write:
11,40
